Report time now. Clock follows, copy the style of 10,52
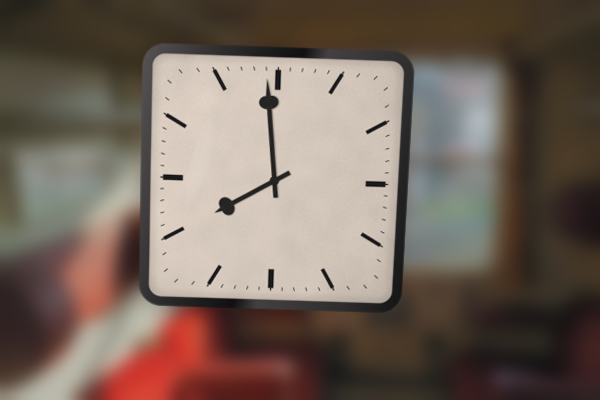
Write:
7,59
